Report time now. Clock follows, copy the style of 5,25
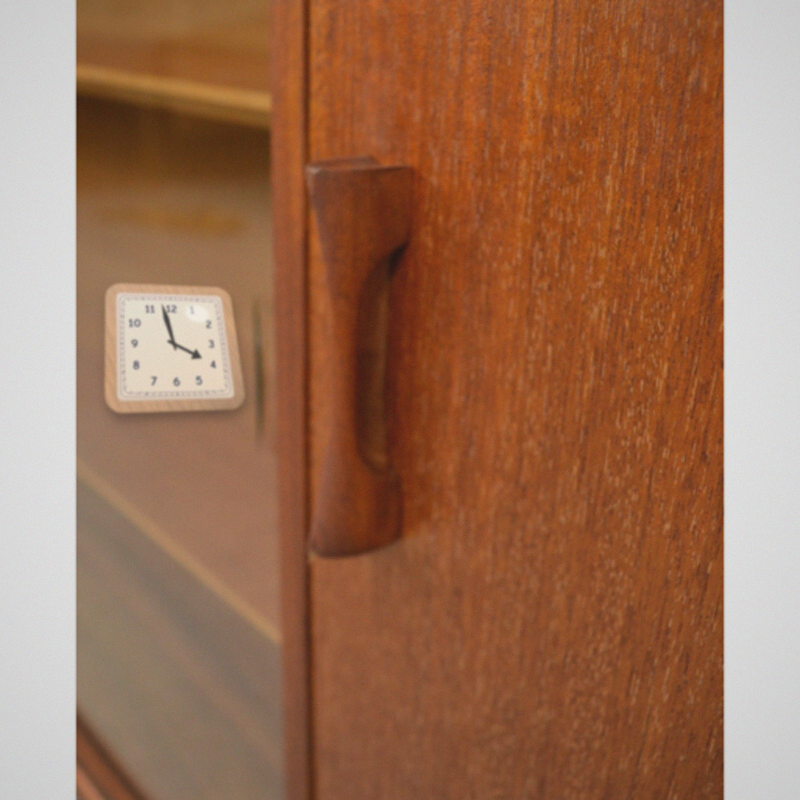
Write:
3,58
